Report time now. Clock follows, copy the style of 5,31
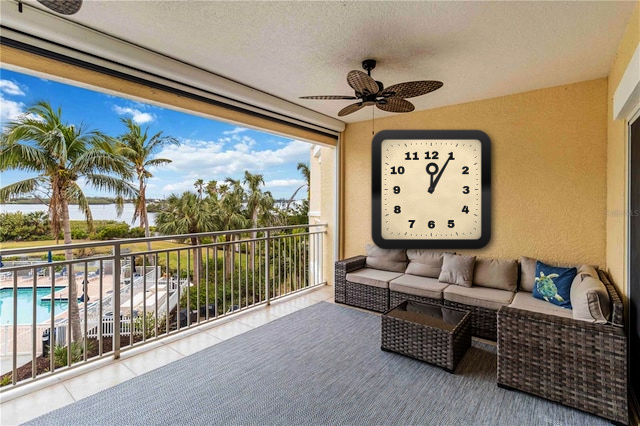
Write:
12,05
